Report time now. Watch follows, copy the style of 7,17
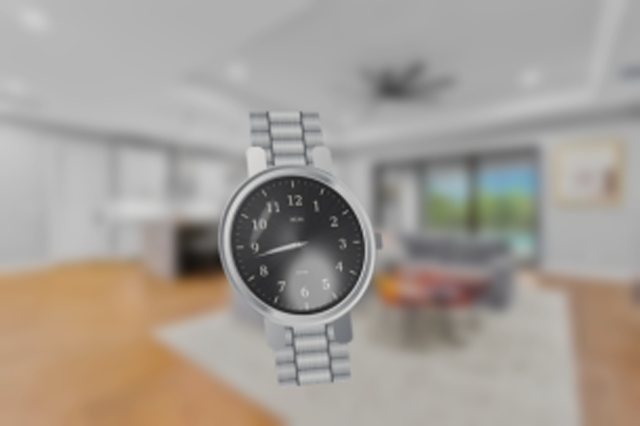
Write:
8,43
